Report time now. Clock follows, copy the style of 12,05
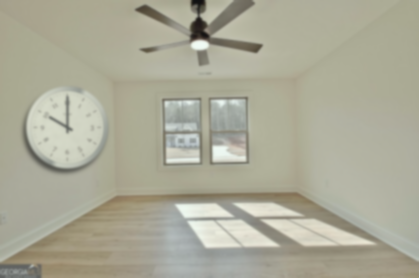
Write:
10,00
